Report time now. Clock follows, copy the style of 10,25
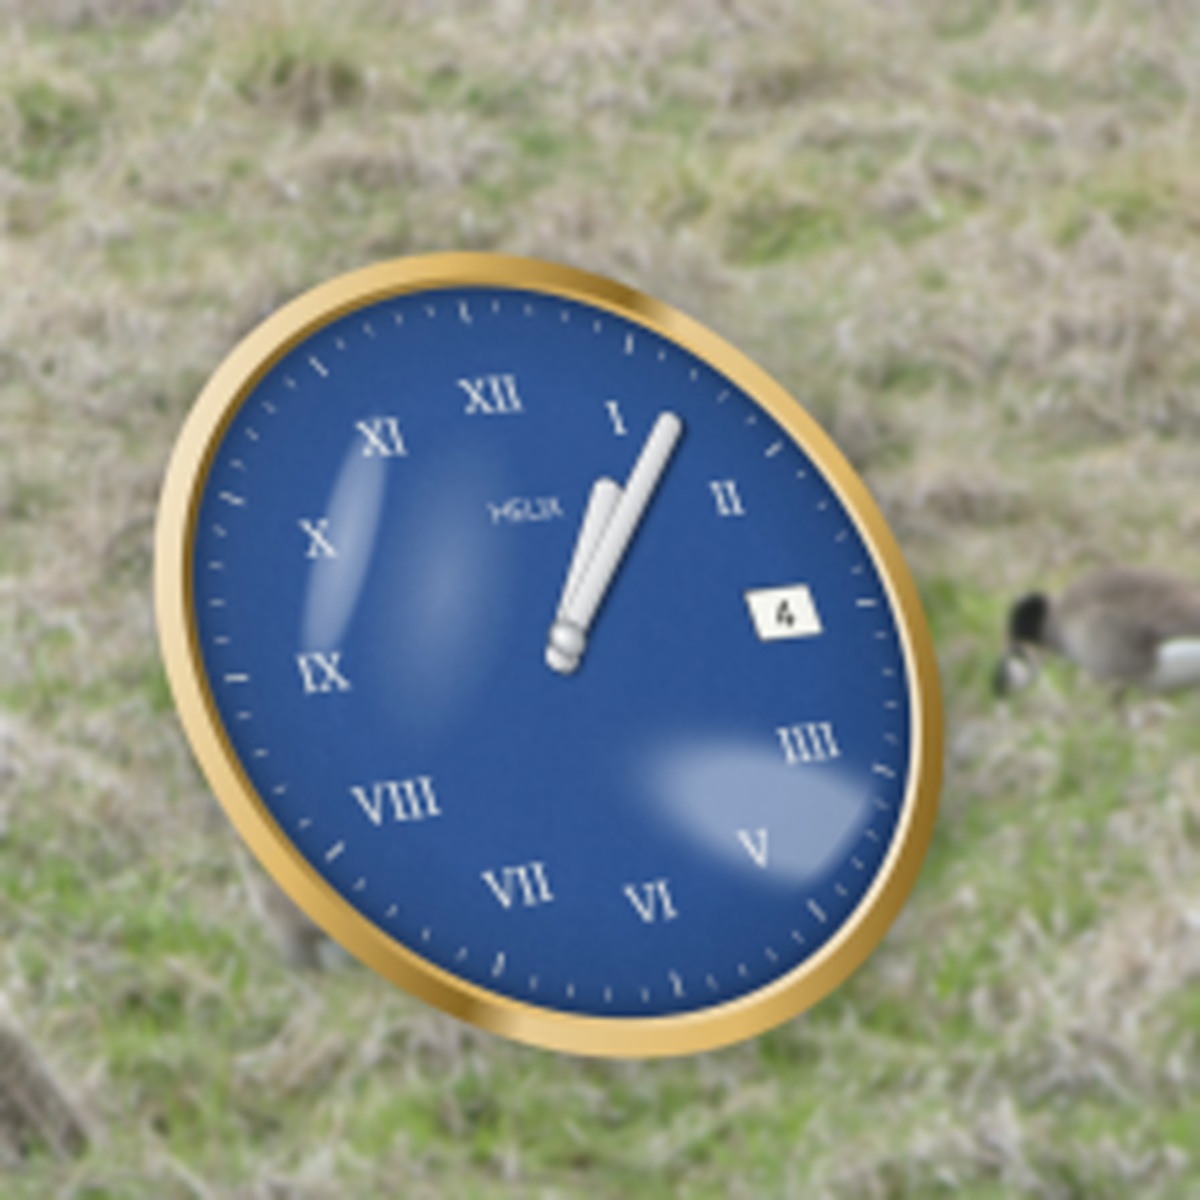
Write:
1,07
